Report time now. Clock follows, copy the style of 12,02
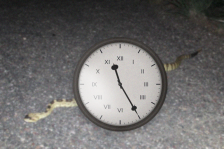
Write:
11,25
